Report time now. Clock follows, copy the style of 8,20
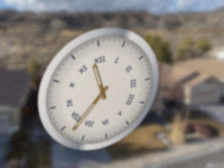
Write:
11,38
